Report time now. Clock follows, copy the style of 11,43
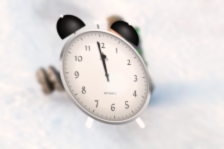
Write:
11,59
